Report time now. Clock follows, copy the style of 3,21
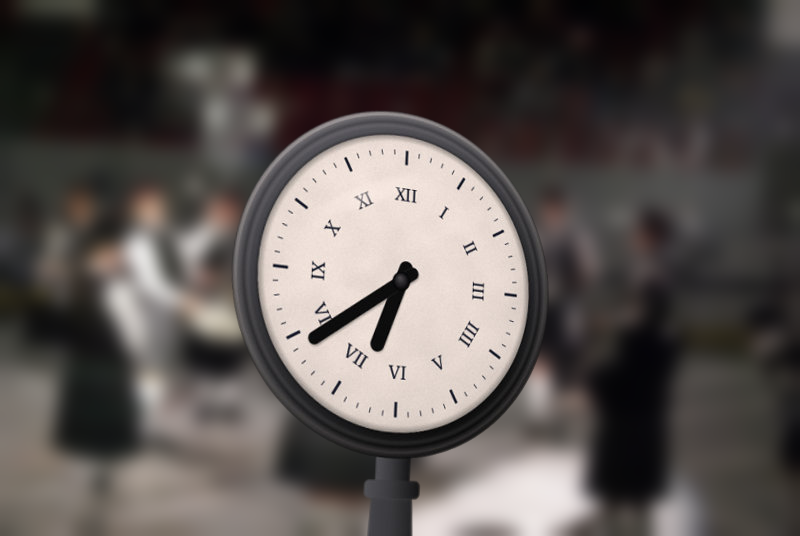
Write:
6,39
